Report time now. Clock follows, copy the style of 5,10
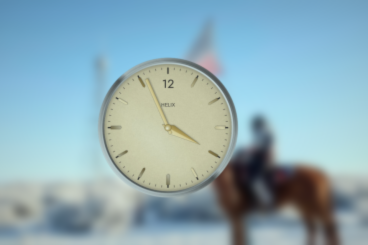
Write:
3,56
